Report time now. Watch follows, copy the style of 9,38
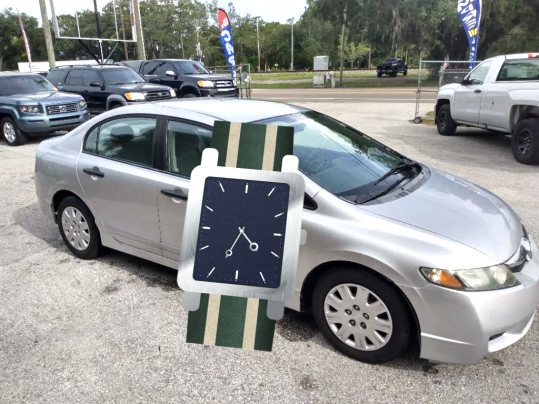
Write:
4,34
